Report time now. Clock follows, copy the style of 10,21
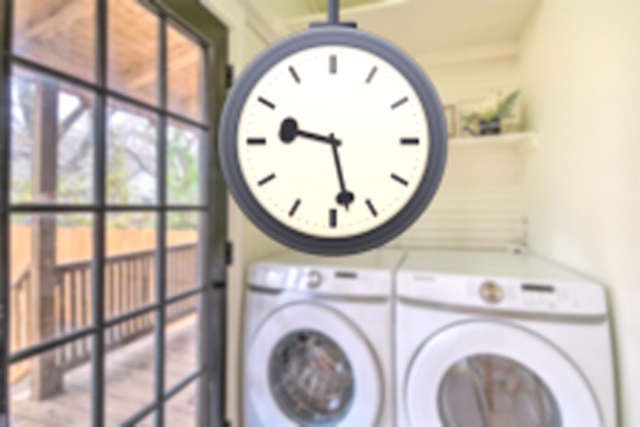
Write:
9,28
